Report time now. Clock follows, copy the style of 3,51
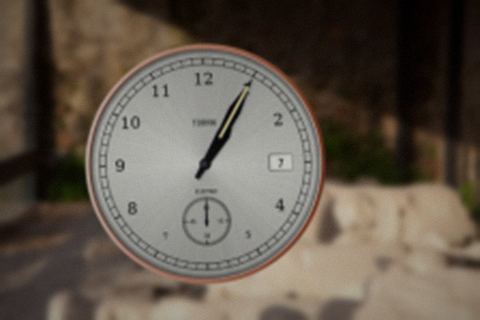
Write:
1,05
